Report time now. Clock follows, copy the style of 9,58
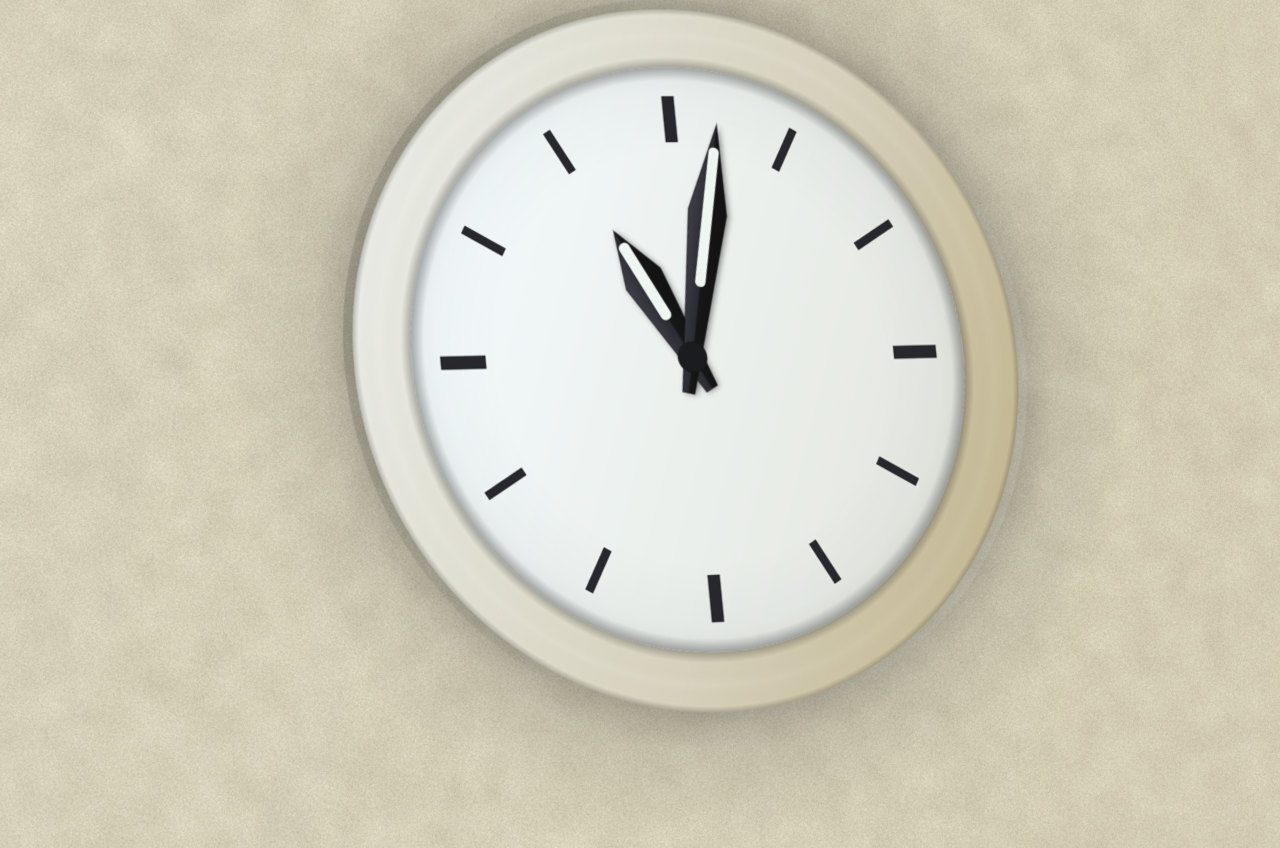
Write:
11,02
